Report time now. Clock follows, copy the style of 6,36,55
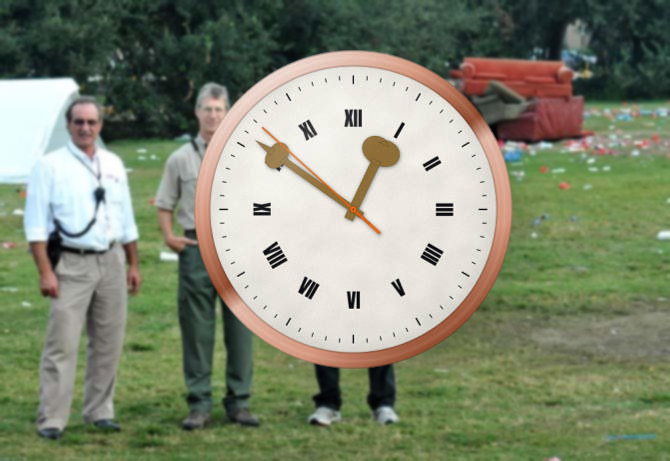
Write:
12,50,52
